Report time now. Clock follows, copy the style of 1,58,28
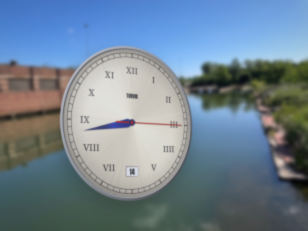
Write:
8,43,15
